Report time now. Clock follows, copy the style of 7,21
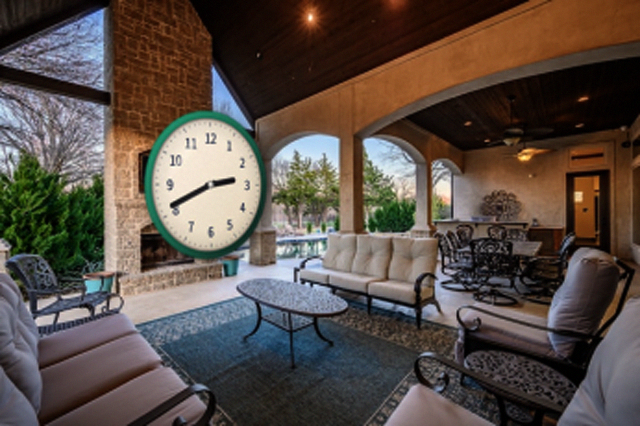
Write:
2,41
